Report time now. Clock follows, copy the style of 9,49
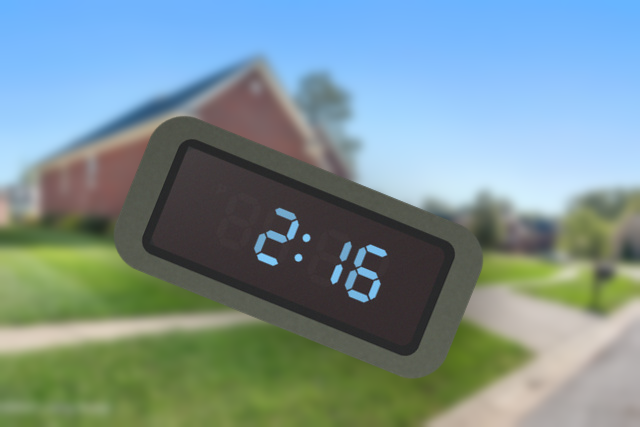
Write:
2,16
